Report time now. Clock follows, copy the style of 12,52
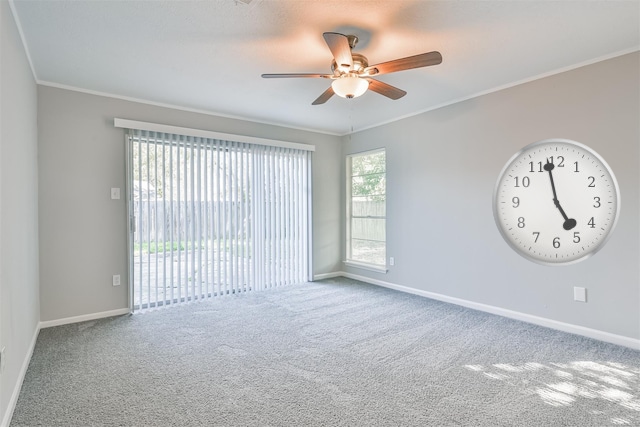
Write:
4,58
